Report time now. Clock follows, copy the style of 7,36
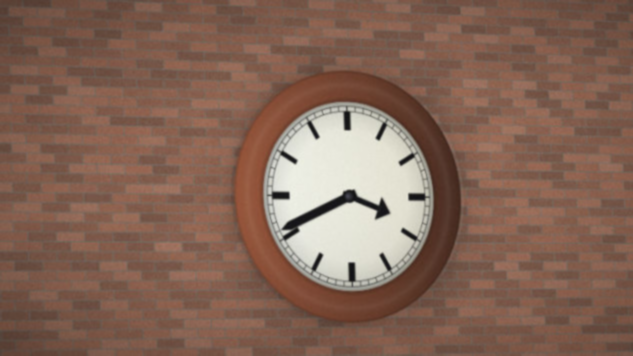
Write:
3,41
